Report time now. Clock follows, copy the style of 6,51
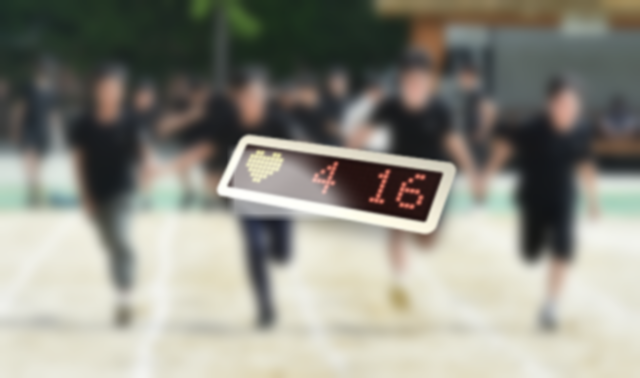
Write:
4,16
